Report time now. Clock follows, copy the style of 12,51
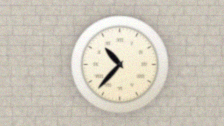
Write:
10,37
